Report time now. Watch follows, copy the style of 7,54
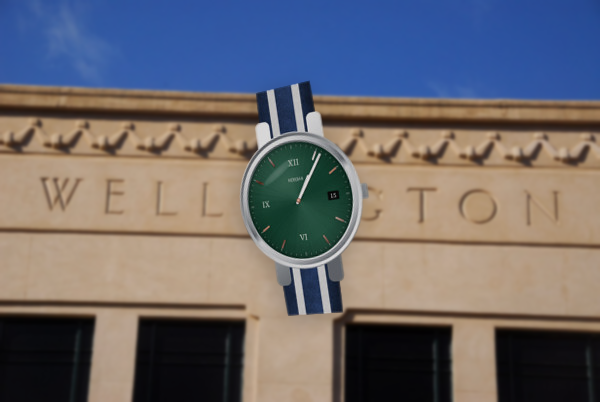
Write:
1,06
